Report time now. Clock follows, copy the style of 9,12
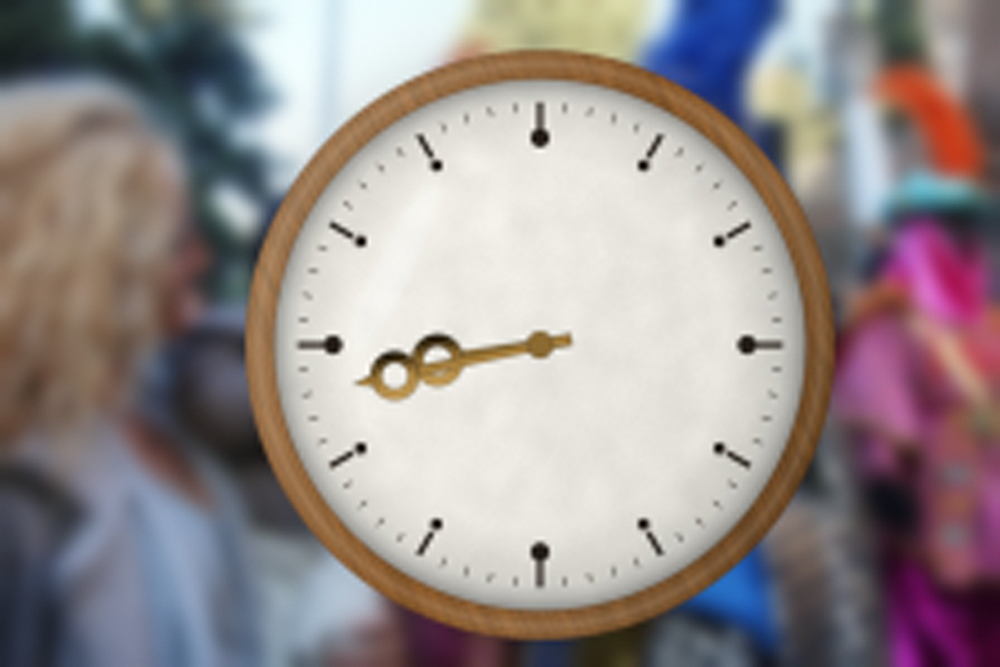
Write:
8,43
